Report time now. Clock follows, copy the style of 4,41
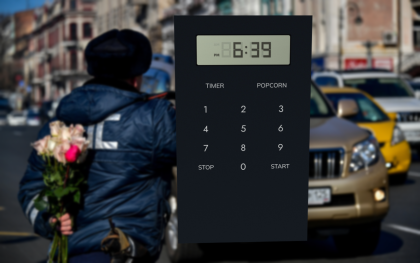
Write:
6,39
